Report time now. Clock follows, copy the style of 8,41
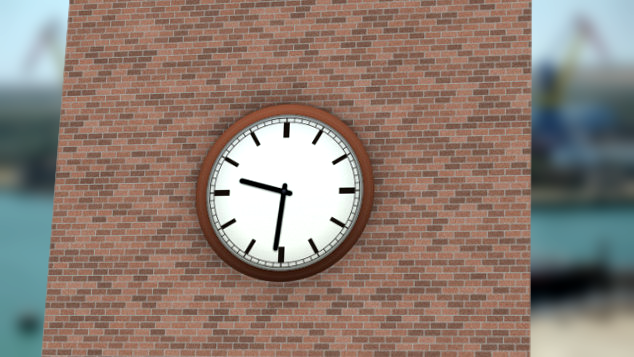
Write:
9,31
